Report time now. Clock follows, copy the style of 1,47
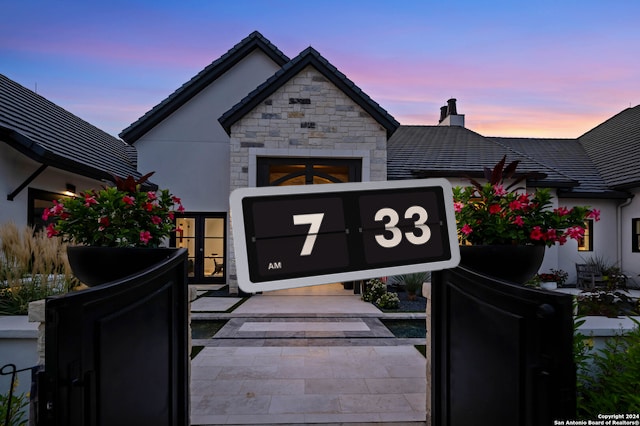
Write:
7,33
